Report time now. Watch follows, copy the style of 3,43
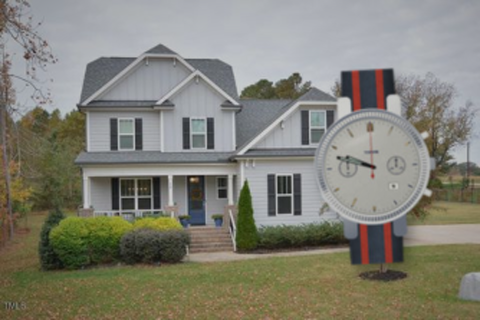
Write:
9,48
